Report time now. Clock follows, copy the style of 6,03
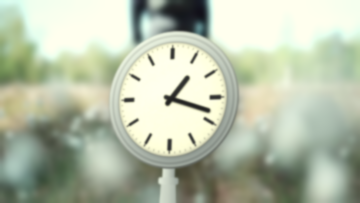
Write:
1,18
